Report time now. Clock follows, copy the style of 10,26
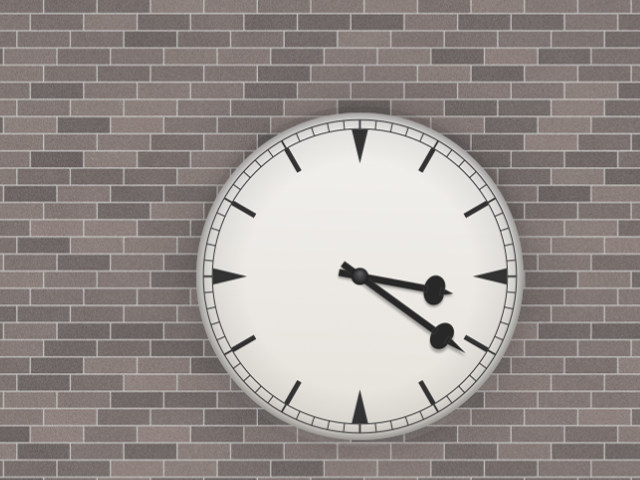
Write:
3,21
